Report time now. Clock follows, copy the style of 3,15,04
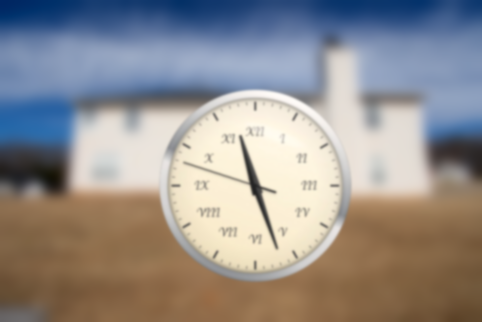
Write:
11,26,48
